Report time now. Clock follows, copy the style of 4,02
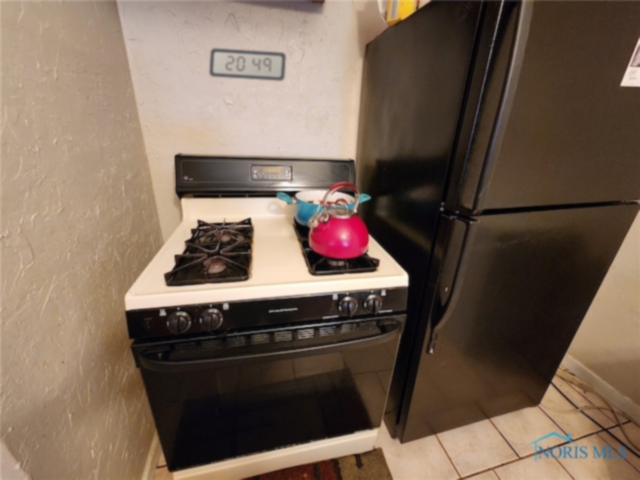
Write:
20,49
